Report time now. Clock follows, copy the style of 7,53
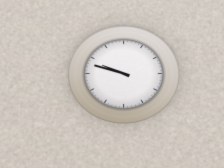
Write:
9,48
